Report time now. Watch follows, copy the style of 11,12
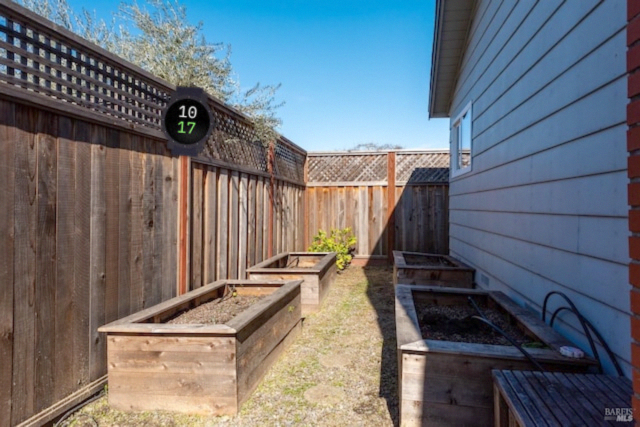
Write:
10,17
